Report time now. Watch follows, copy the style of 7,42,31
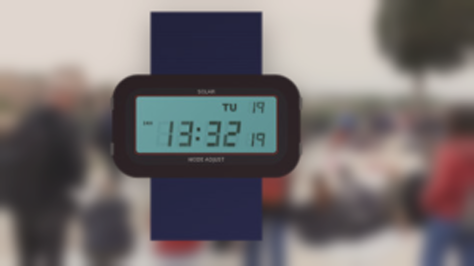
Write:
13,32,19
